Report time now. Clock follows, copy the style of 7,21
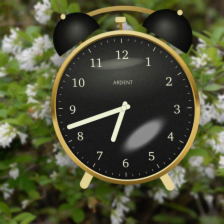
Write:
6,42
